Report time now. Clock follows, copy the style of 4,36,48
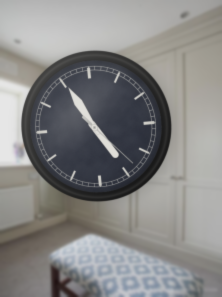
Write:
4,55,23
